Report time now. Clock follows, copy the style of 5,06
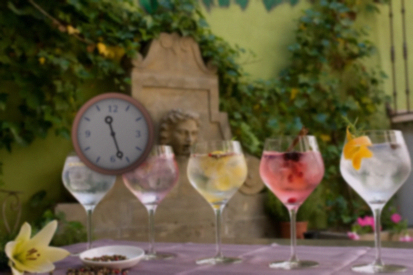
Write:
11,27
